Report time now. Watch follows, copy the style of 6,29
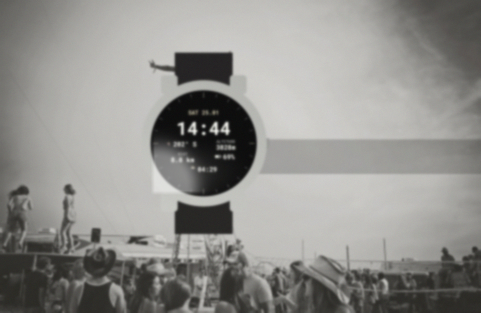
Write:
14,44
